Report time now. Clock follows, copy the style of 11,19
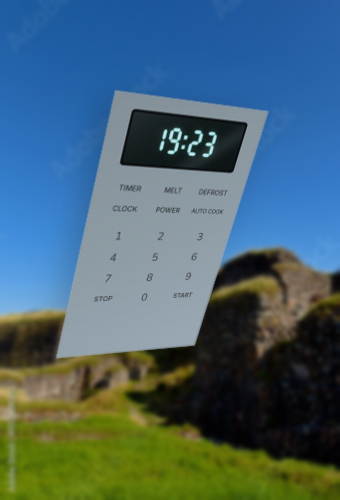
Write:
19,23
